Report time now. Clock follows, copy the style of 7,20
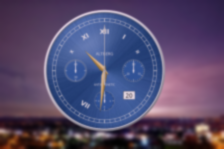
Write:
10,31
